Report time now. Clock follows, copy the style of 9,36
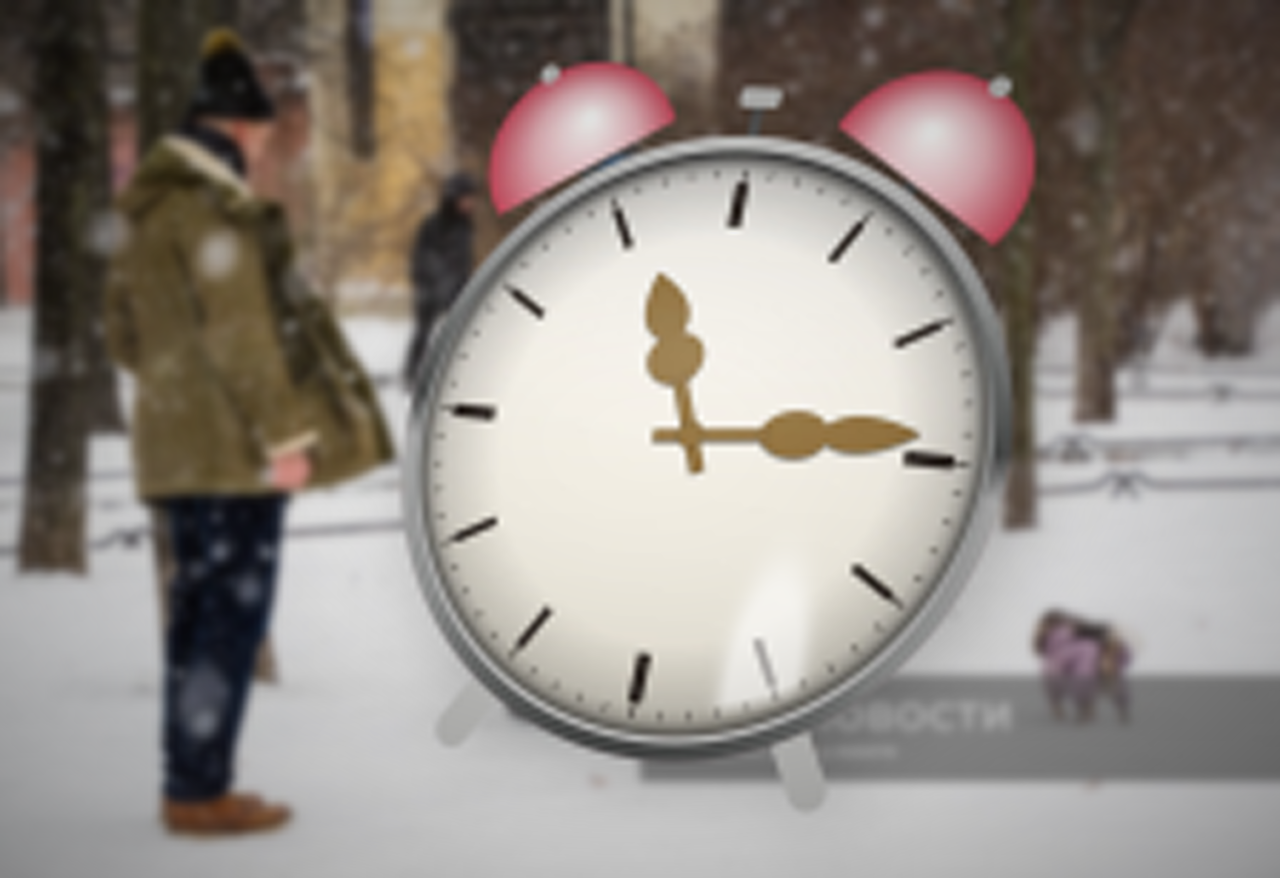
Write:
11,14
